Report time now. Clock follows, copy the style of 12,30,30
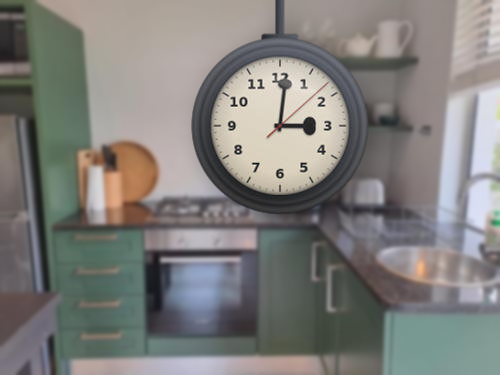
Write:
3,01,08
